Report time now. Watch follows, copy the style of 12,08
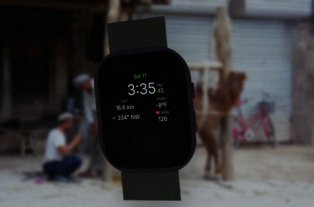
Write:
3,35
